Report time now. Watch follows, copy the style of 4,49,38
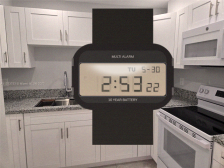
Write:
2,53,22
